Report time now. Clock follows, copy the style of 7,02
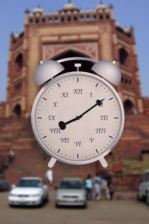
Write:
8,09
